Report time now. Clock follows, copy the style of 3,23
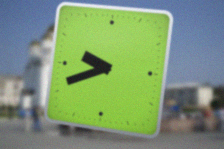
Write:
9,41
